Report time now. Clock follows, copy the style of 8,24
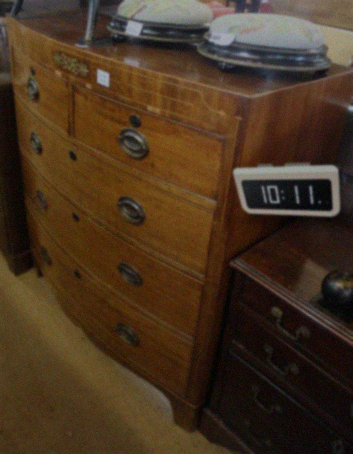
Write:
10,11
